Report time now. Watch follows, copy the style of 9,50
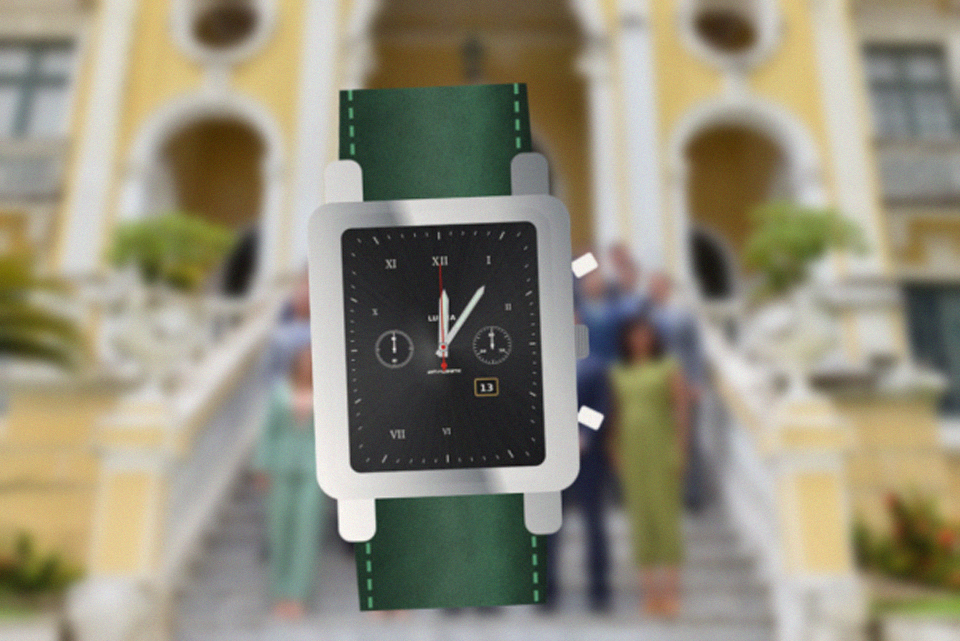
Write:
12,06
